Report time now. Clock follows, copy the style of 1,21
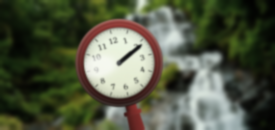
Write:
2,11
